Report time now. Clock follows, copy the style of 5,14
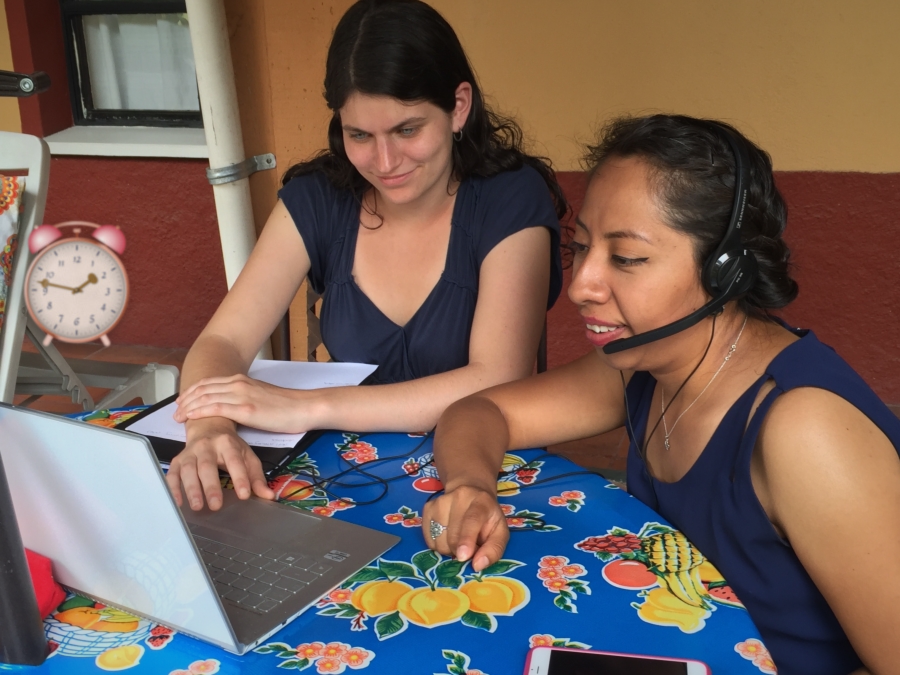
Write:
1,47
